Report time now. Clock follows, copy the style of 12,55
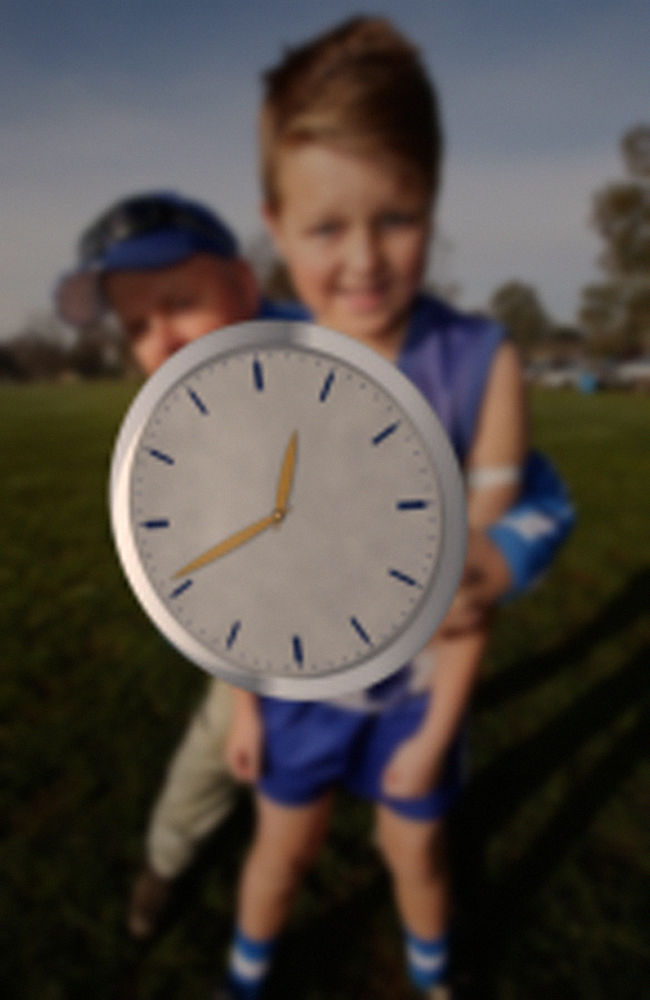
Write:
12,41
